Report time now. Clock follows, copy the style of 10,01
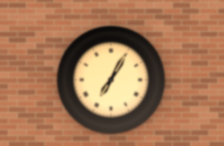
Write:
7,05
